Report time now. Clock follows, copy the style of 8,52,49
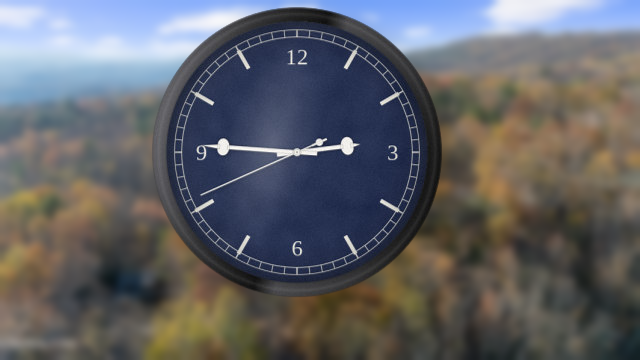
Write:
2,45,41
